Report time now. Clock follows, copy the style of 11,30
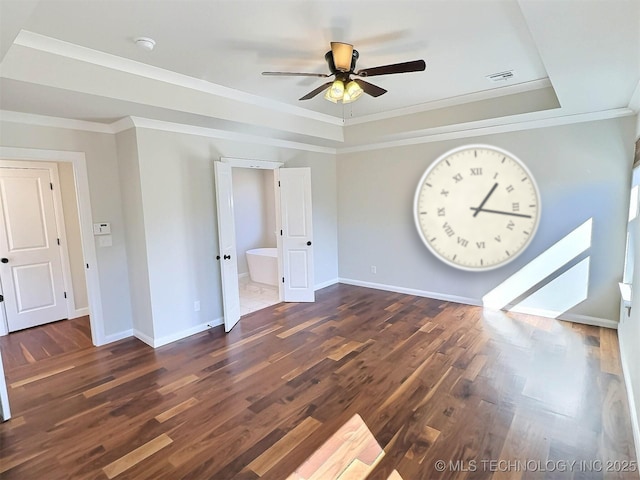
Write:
1,17
